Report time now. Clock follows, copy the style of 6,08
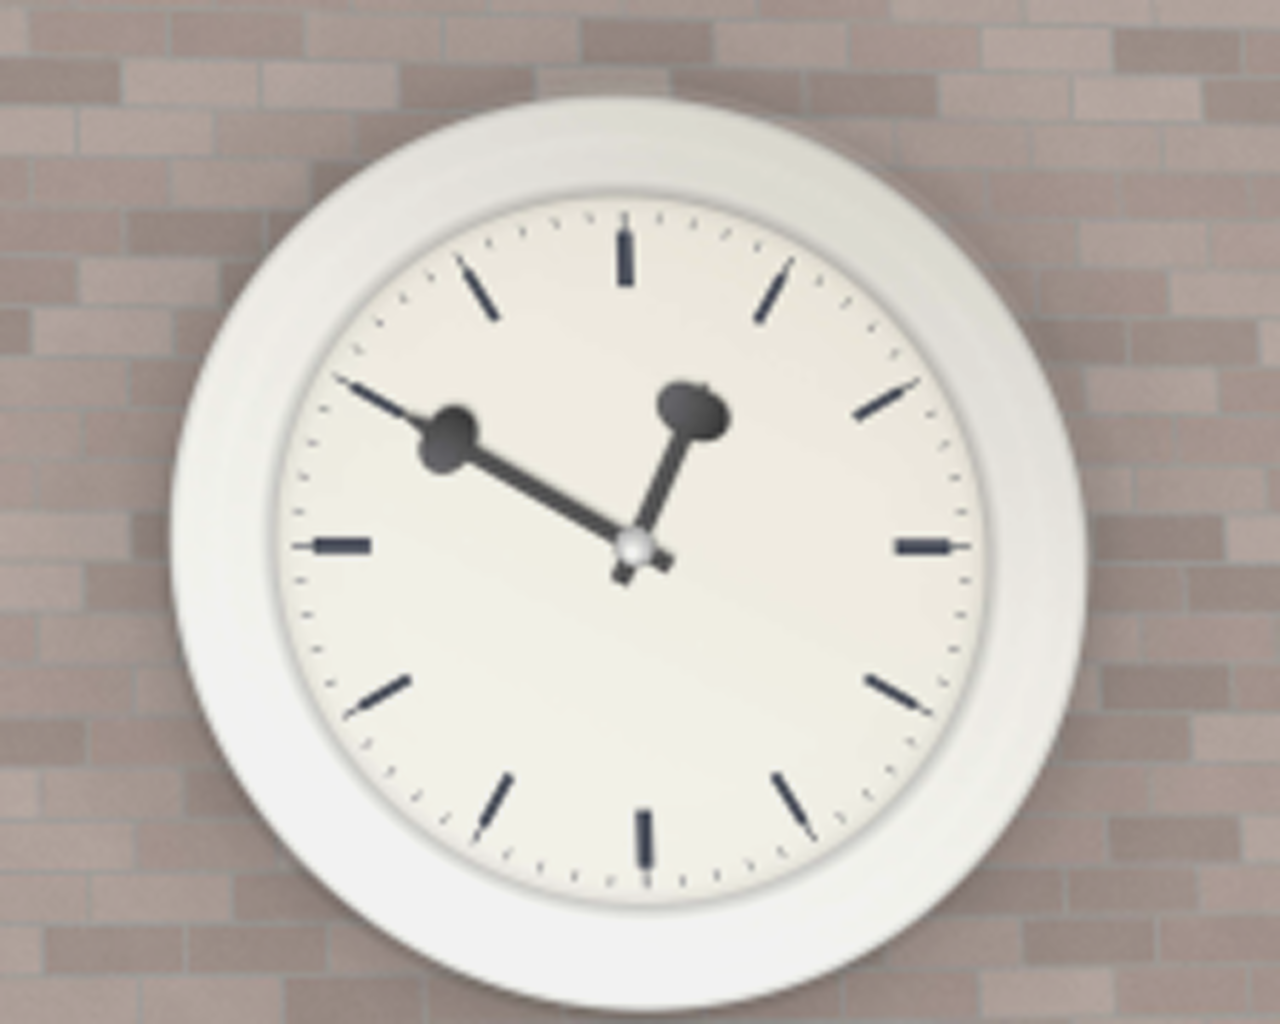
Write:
12,50
